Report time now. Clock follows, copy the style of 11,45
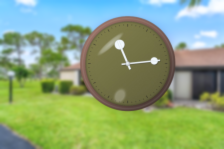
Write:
11,14
